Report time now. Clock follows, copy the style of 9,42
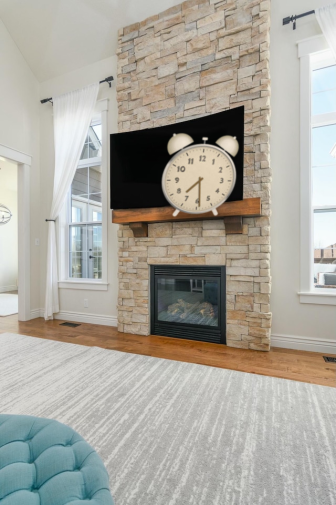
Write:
7,29
